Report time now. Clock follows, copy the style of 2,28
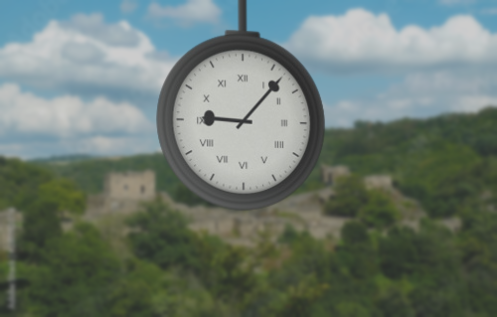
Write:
9,07
